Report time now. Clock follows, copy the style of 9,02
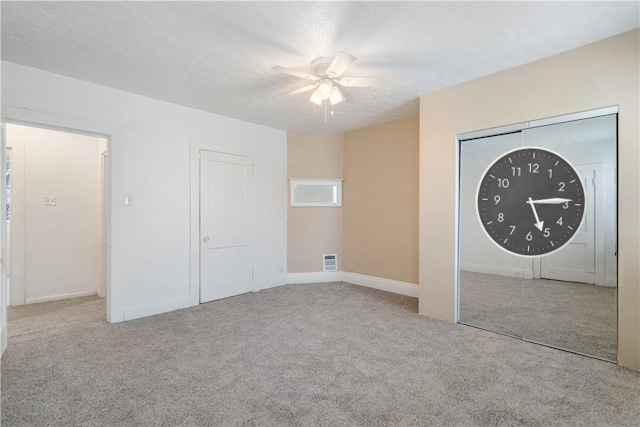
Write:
5,14
